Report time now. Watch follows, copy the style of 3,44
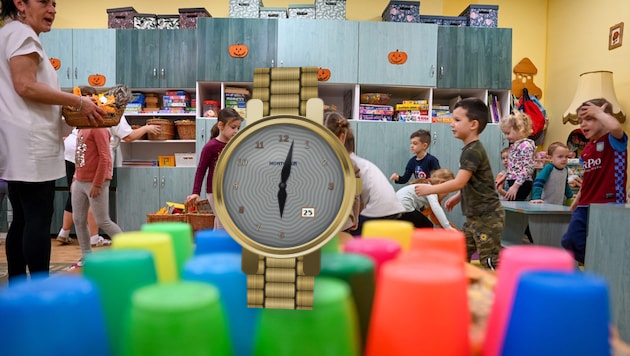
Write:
6,02
